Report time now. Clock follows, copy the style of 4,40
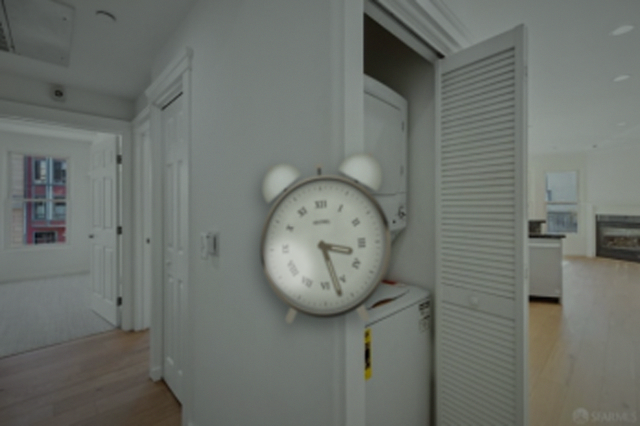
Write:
3,27
